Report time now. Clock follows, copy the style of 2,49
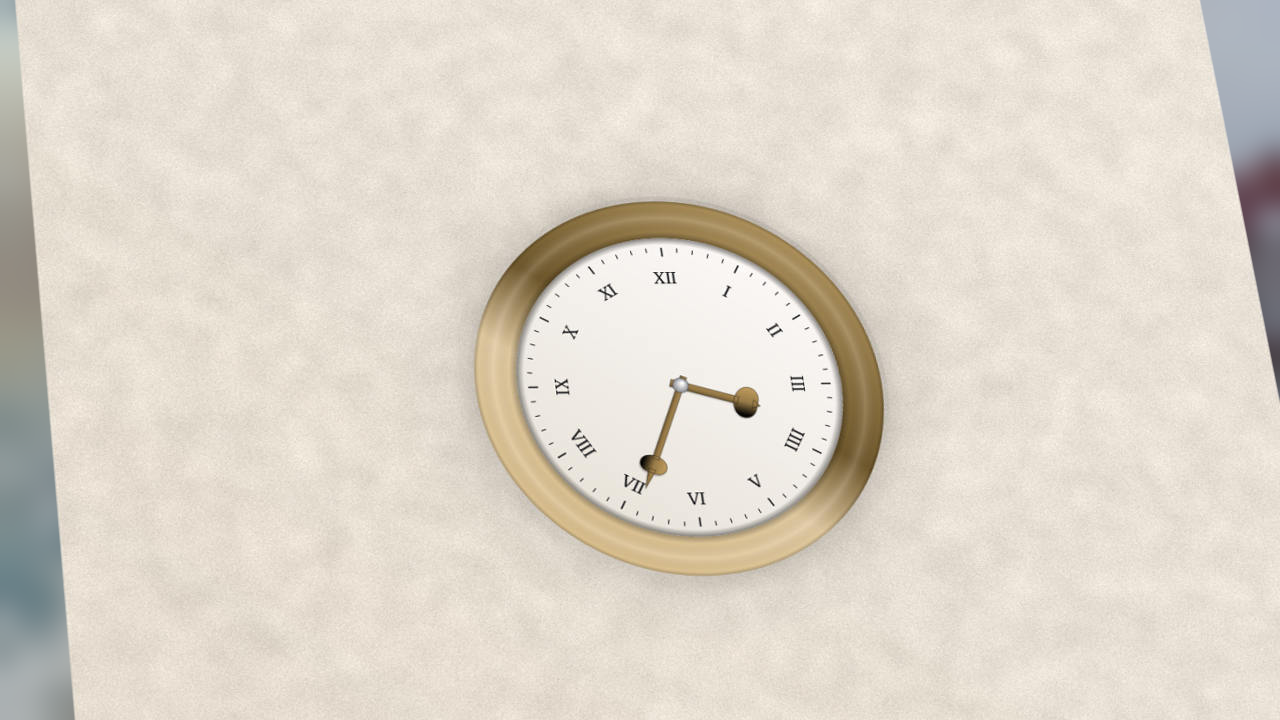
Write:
3,34
